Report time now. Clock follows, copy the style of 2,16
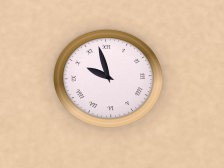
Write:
9,58
